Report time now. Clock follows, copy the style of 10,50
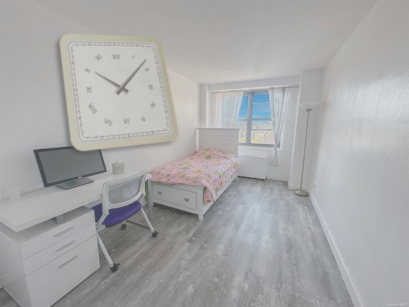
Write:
10,08
